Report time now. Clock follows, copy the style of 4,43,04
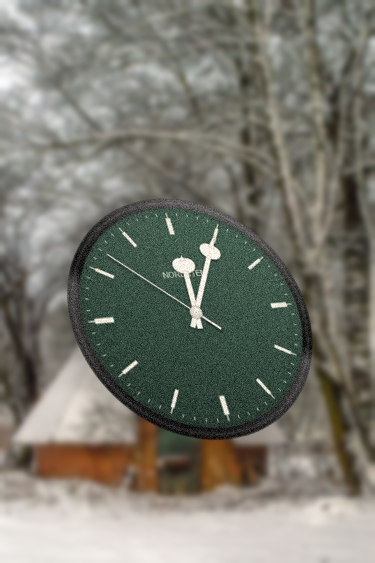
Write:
12,04,52
